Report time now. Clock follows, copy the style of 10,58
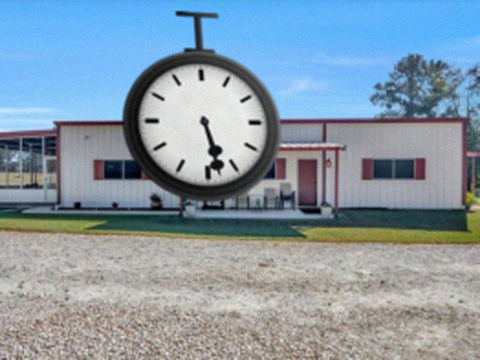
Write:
5,28
